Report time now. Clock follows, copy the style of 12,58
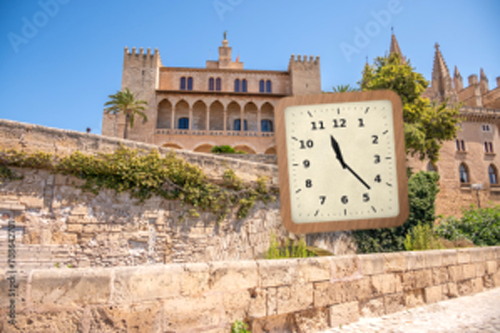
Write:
11,23
